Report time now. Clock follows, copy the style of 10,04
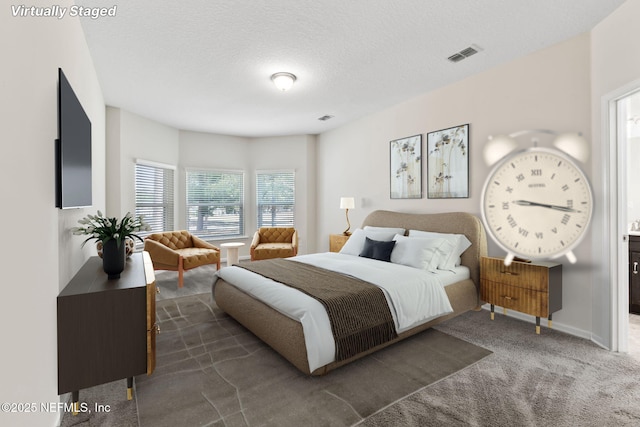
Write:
9,17
